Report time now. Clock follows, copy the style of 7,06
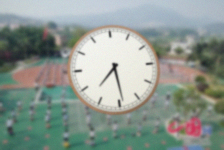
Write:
7,29
